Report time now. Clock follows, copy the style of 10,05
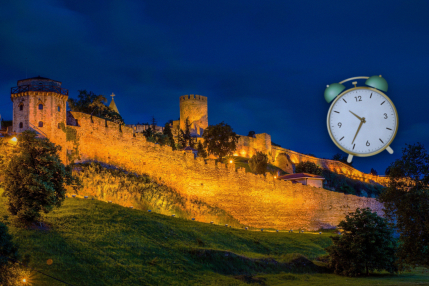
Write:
10,36
